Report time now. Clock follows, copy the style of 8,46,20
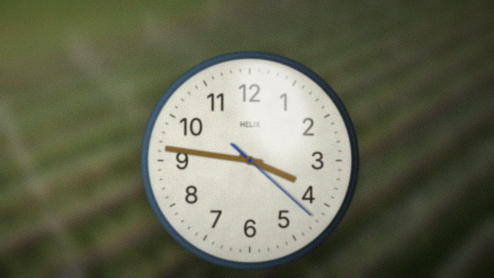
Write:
3,46,22
